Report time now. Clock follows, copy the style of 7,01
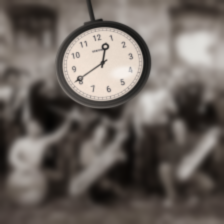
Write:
12,41
